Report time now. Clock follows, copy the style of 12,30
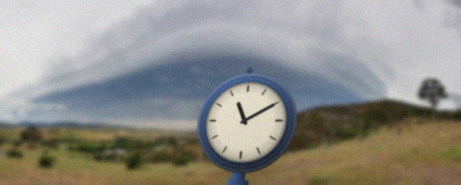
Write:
11,10
